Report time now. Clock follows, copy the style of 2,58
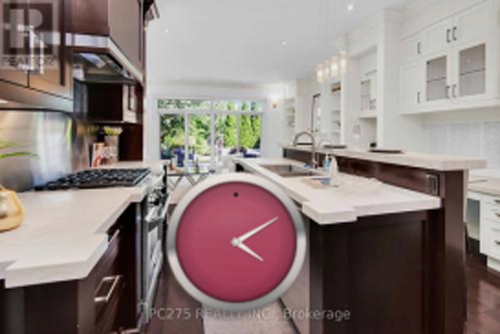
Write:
4,10
